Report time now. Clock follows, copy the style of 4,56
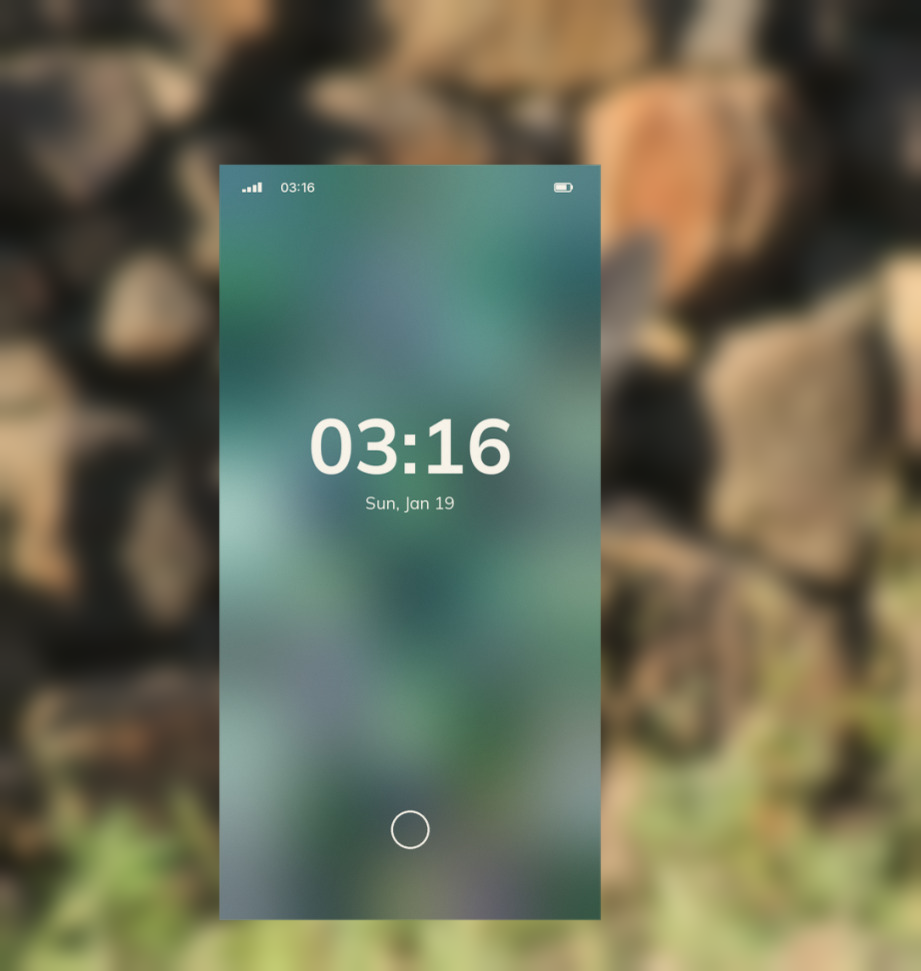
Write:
3,16
